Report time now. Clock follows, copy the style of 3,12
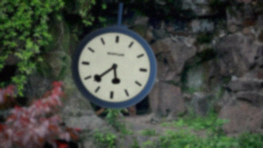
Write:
5,38
